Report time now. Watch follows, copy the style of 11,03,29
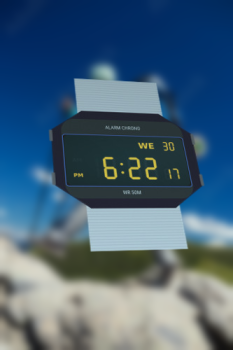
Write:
6,22,17
